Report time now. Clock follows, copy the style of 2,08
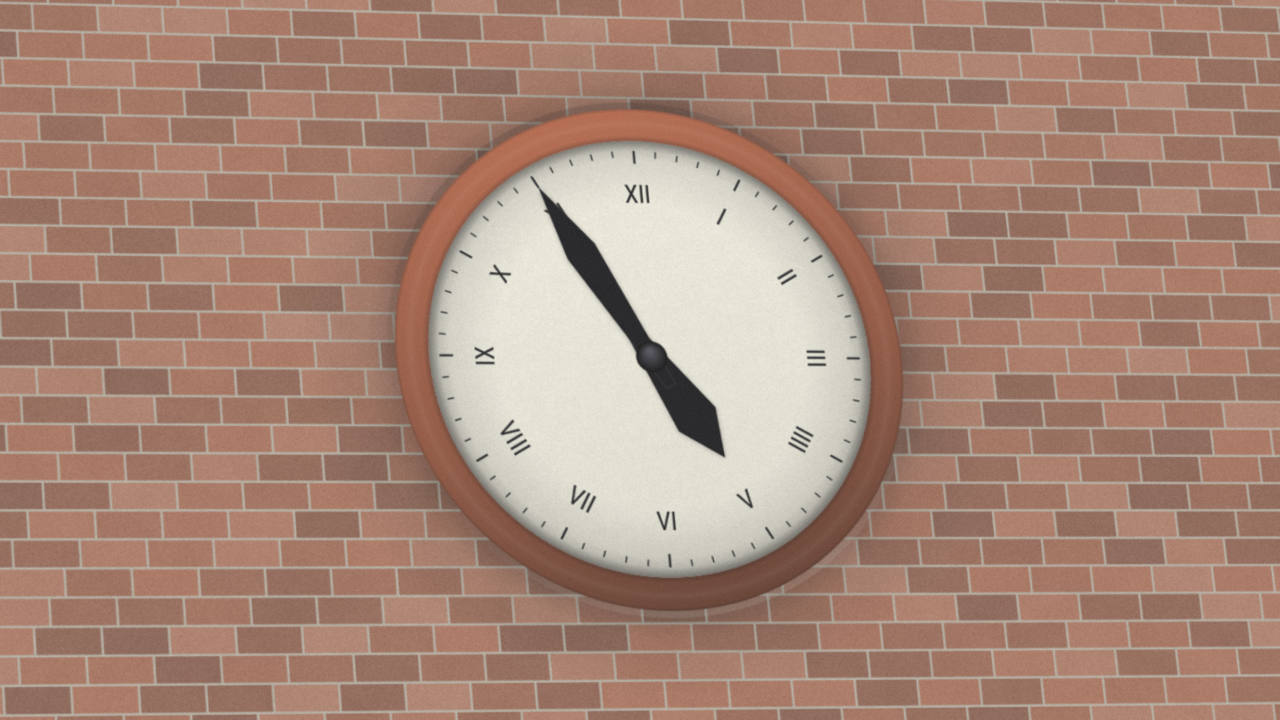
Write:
4,55
